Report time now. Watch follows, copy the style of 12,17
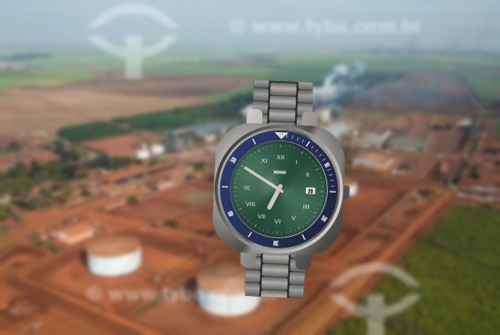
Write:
6,50
